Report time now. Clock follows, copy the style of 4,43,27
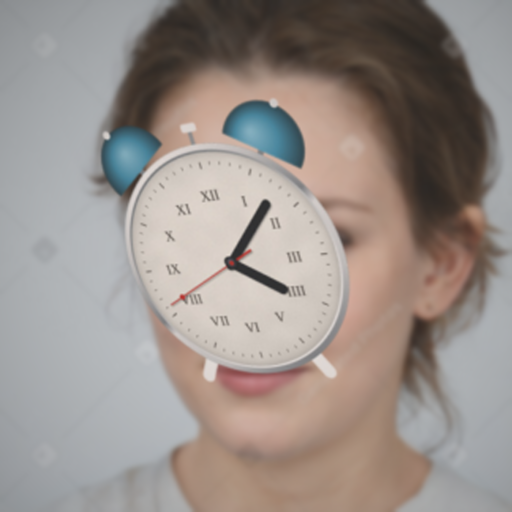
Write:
4,07,41
